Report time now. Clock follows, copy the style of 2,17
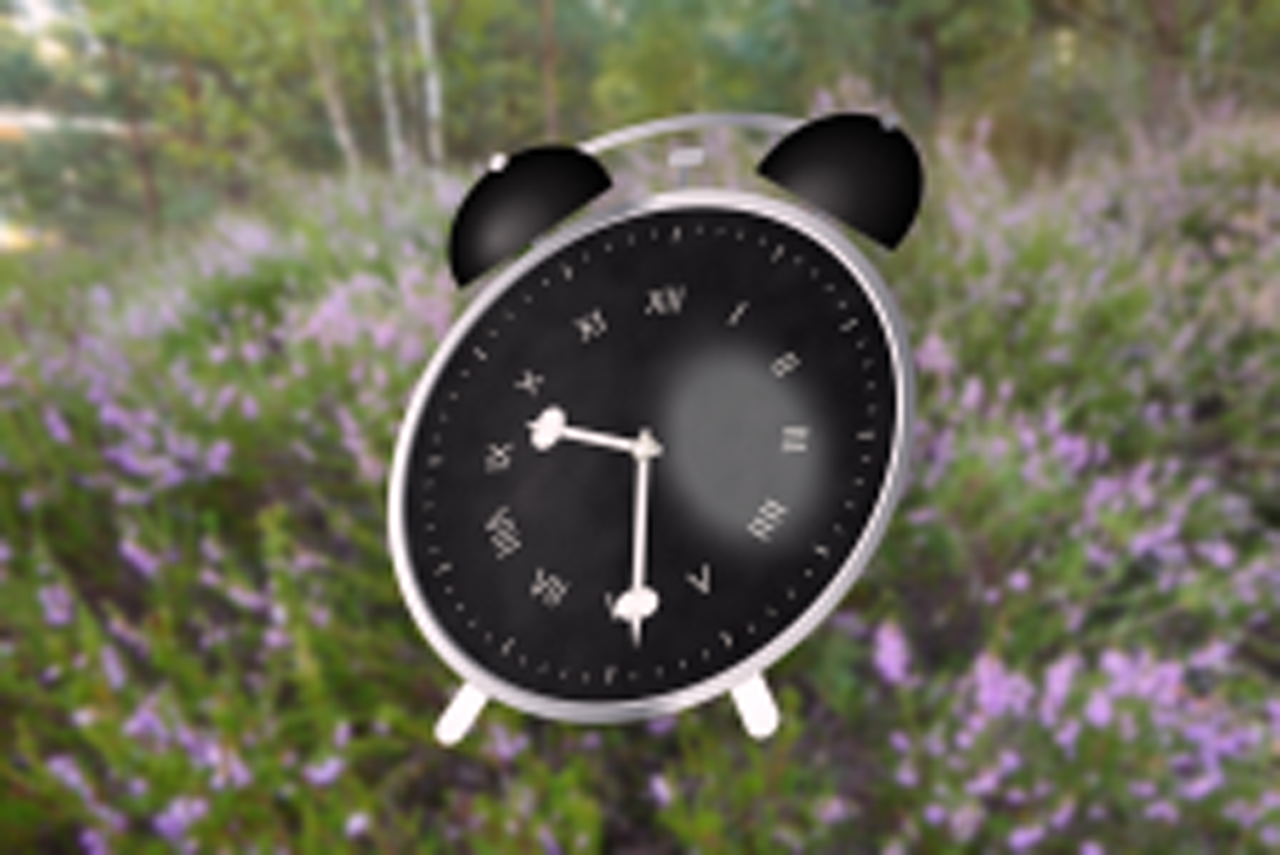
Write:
9,29
